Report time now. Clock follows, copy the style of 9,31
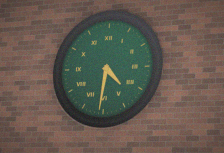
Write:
4,31
